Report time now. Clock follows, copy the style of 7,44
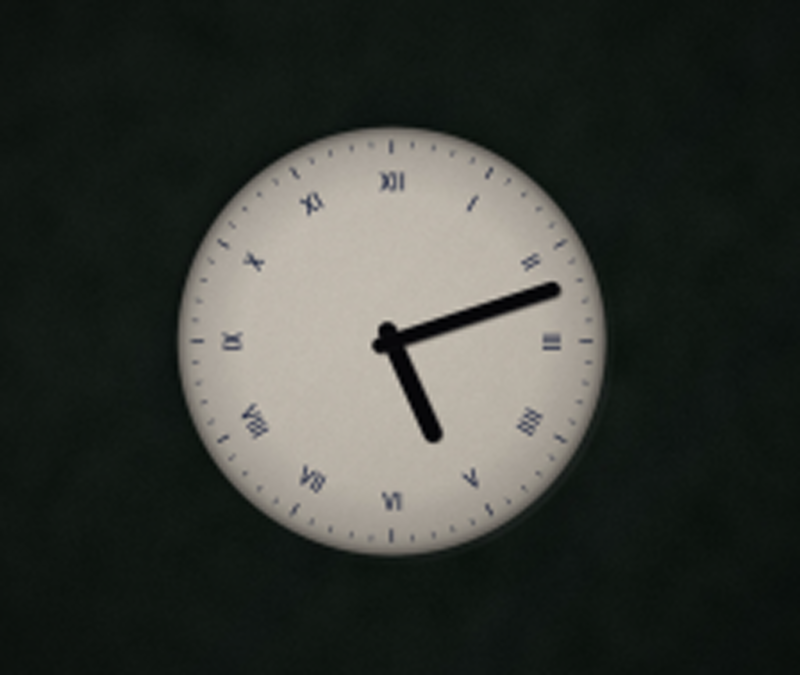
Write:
5,12
